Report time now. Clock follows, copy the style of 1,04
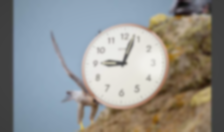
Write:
9,03
